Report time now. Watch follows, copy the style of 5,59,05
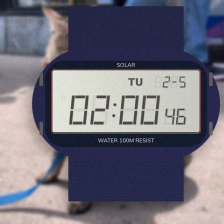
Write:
2,00,46
